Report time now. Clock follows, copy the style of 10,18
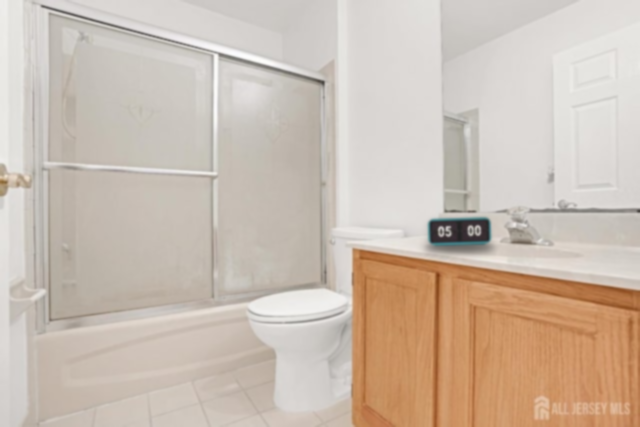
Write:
5,00
